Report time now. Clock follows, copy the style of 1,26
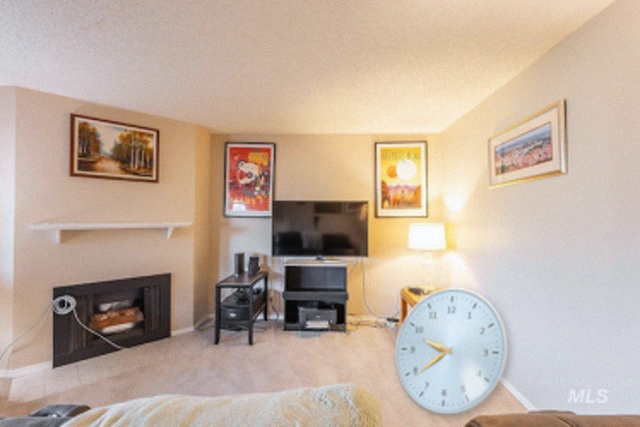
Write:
9,39
